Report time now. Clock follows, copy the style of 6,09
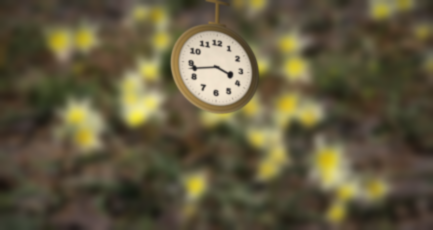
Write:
3,43
